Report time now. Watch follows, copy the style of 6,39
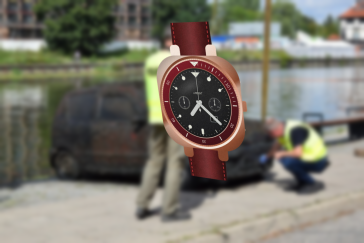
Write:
7,22
